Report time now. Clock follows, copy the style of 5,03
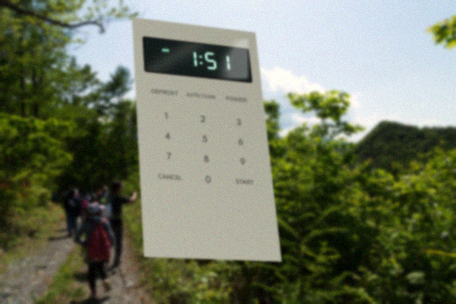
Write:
1,51
